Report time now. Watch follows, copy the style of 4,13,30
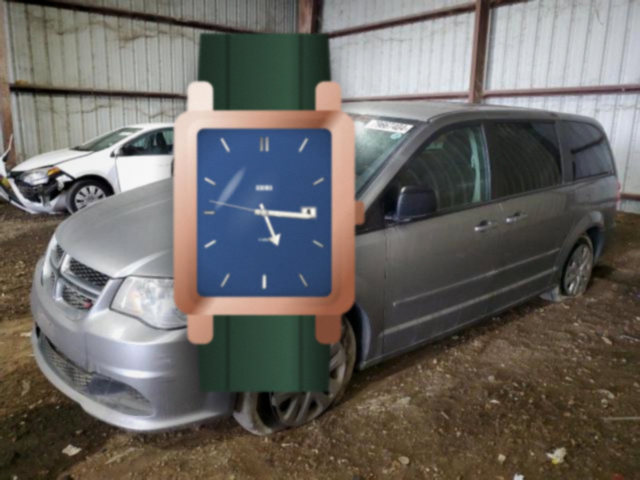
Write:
5,15,47
